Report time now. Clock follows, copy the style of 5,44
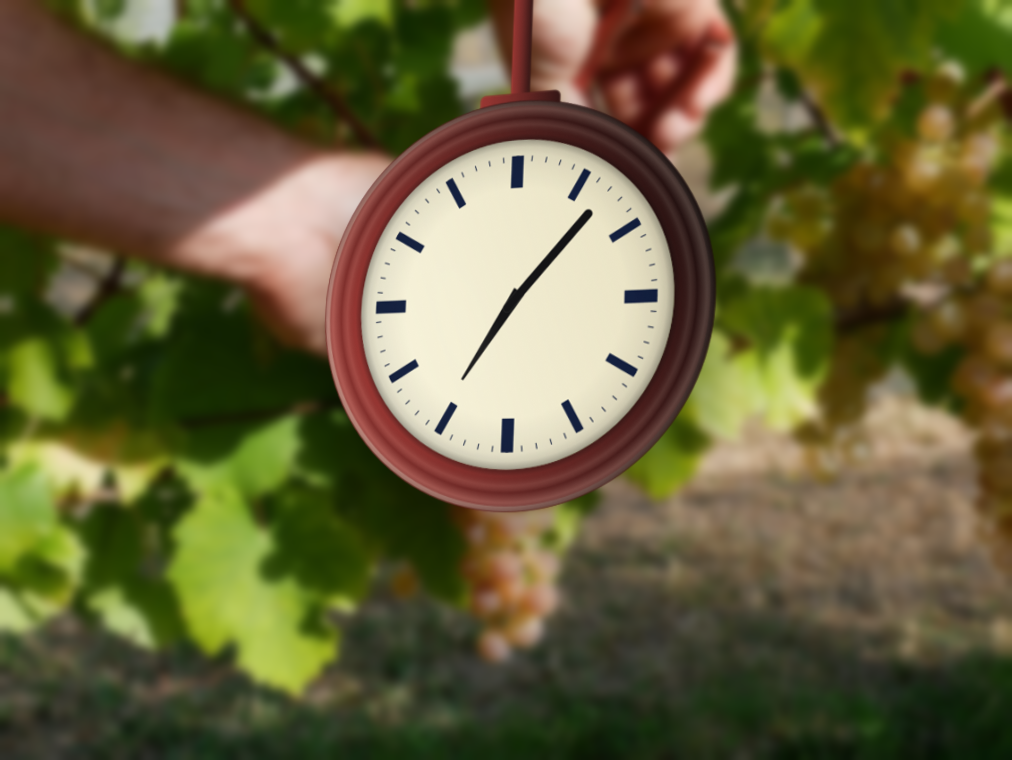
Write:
7,07
